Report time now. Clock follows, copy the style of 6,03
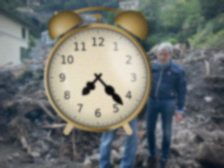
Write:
7,23
